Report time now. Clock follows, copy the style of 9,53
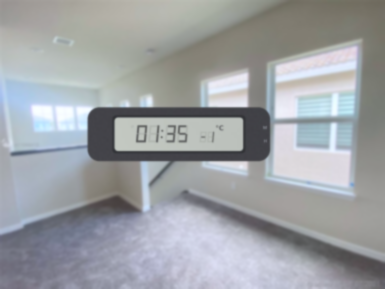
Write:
1,35
